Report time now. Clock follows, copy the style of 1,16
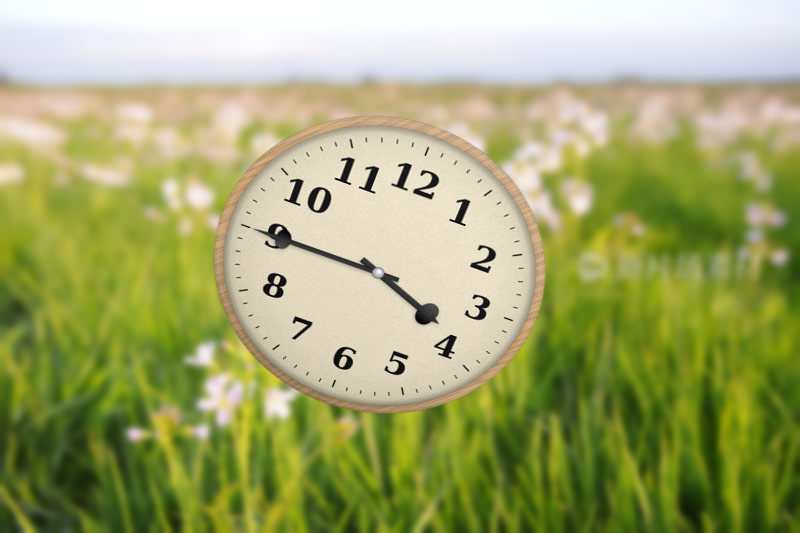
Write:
3,45
